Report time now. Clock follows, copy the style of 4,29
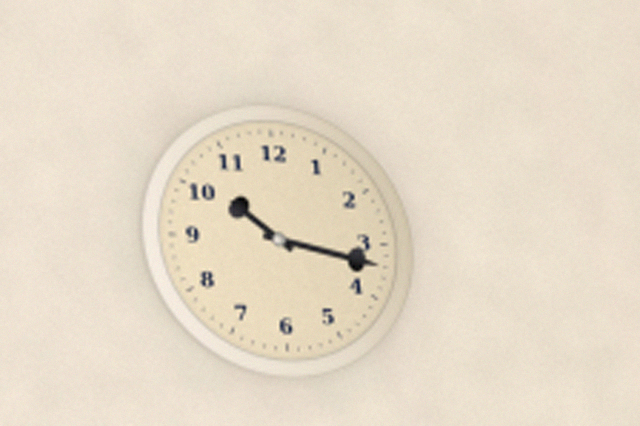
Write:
10,17
